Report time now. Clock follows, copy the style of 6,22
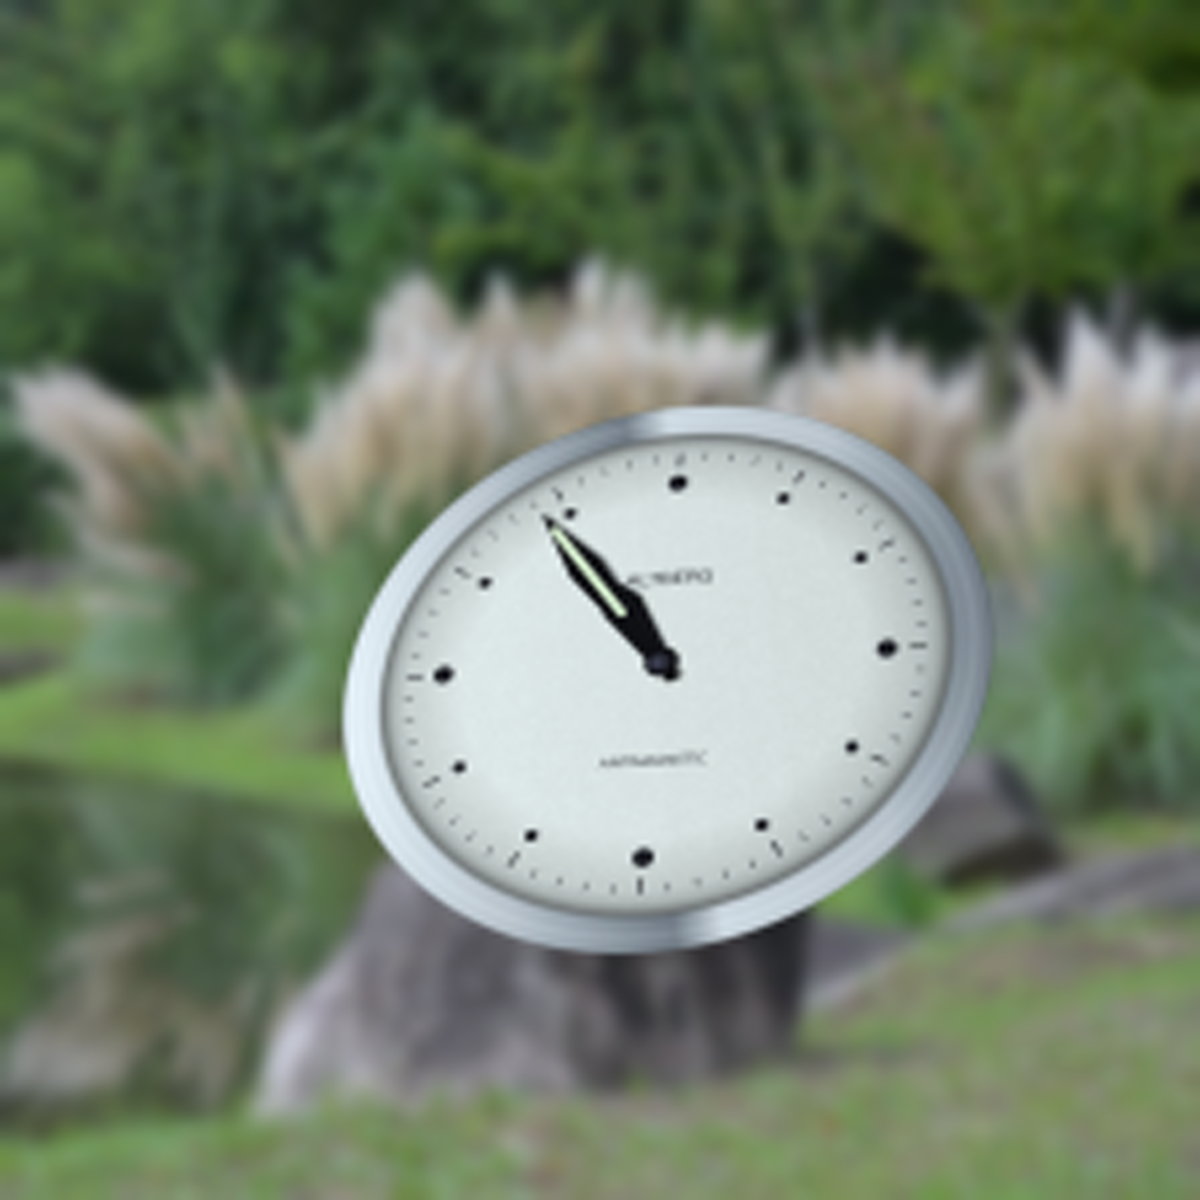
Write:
10,54
